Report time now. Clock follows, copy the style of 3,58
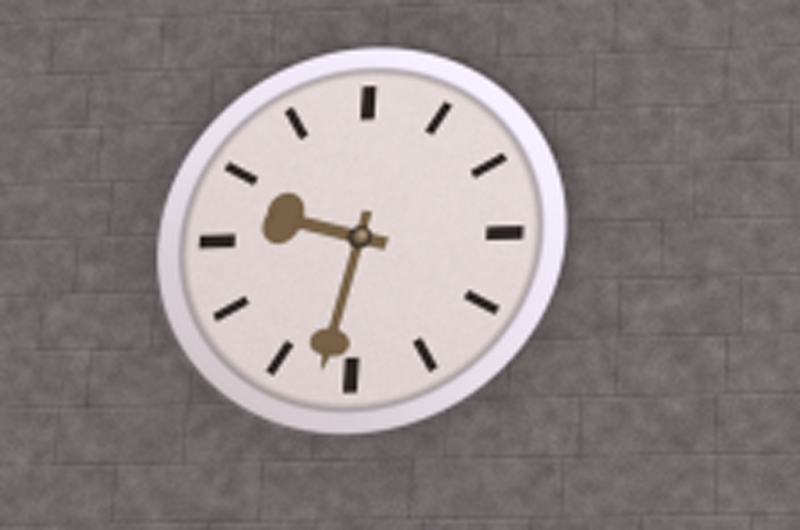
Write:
9,32
